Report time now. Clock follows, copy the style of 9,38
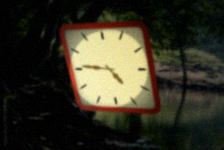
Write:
4,46
